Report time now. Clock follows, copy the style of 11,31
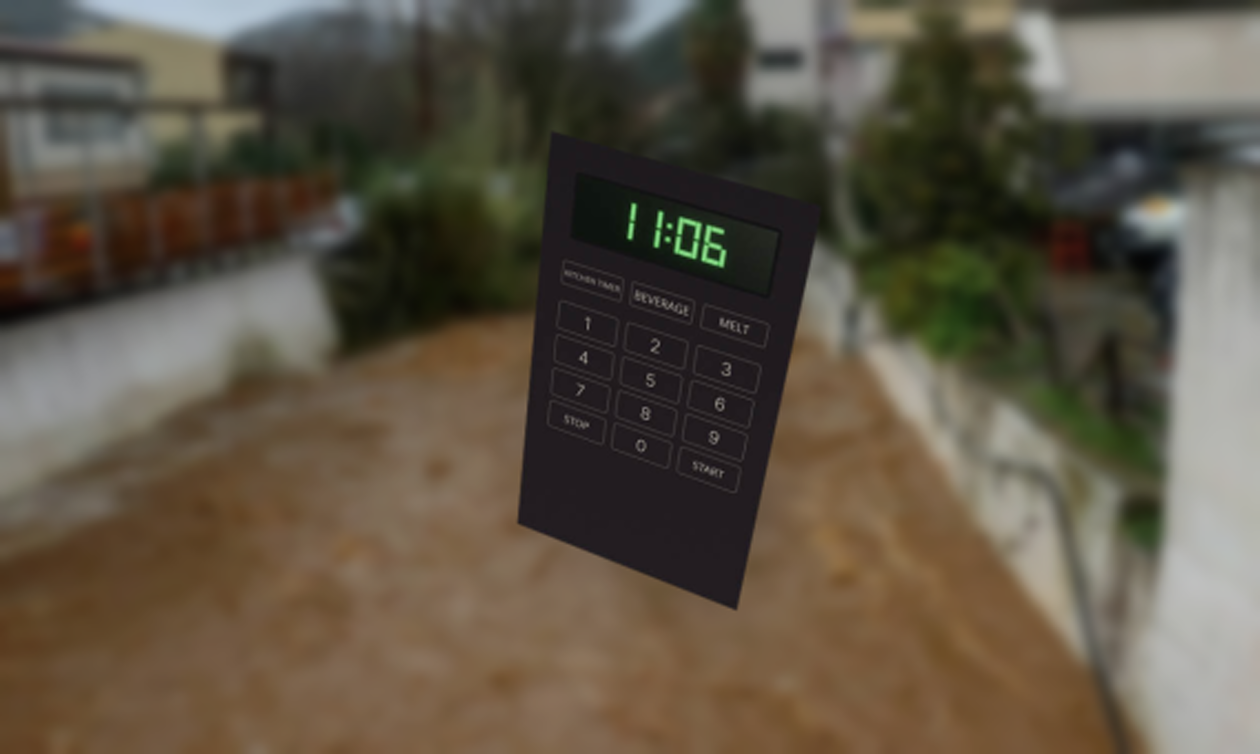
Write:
11,06
